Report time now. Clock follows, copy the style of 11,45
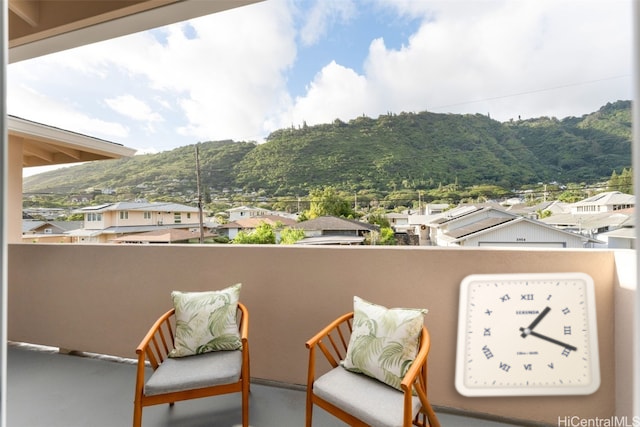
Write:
1,19
